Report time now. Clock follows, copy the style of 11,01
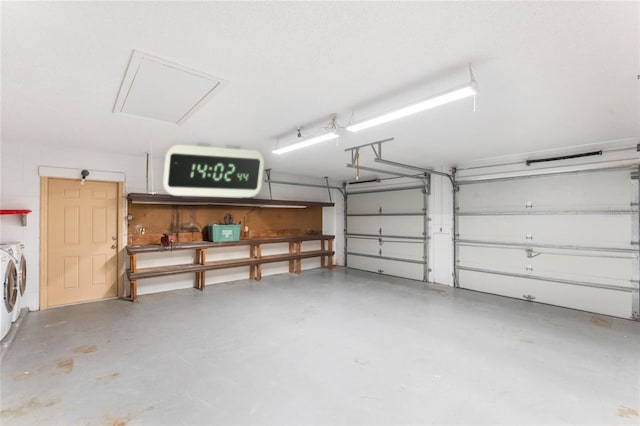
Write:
14,02
